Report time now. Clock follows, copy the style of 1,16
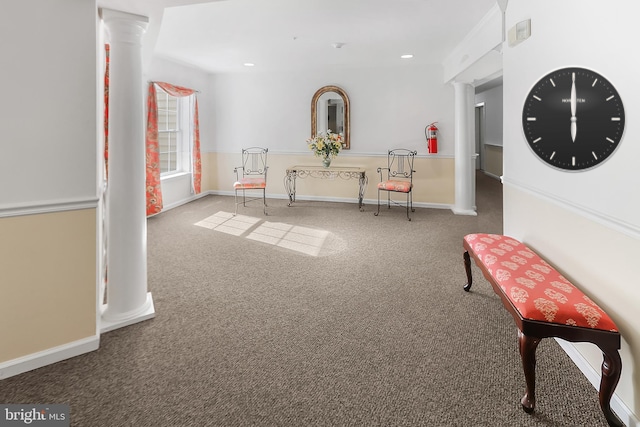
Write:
6,00
